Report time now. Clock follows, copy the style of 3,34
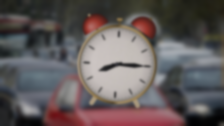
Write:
8,15
